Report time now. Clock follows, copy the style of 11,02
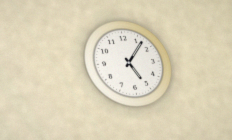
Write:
5,07
